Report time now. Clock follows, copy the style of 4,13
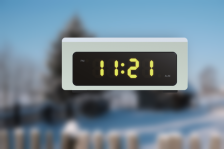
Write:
11,21
